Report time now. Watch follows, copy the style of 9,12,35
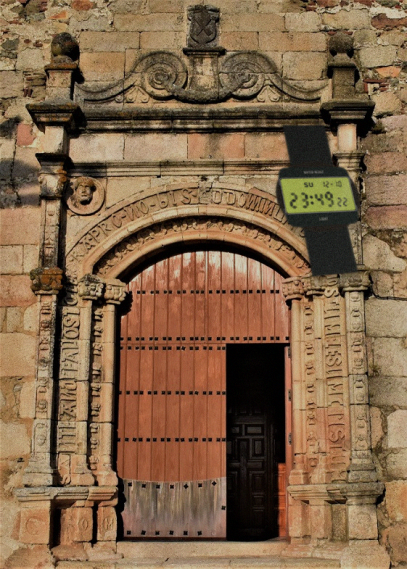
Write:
23,49,22
